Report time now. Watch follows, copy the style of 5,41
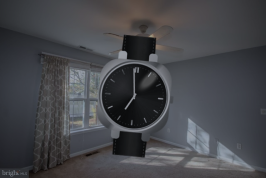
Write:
6,59
